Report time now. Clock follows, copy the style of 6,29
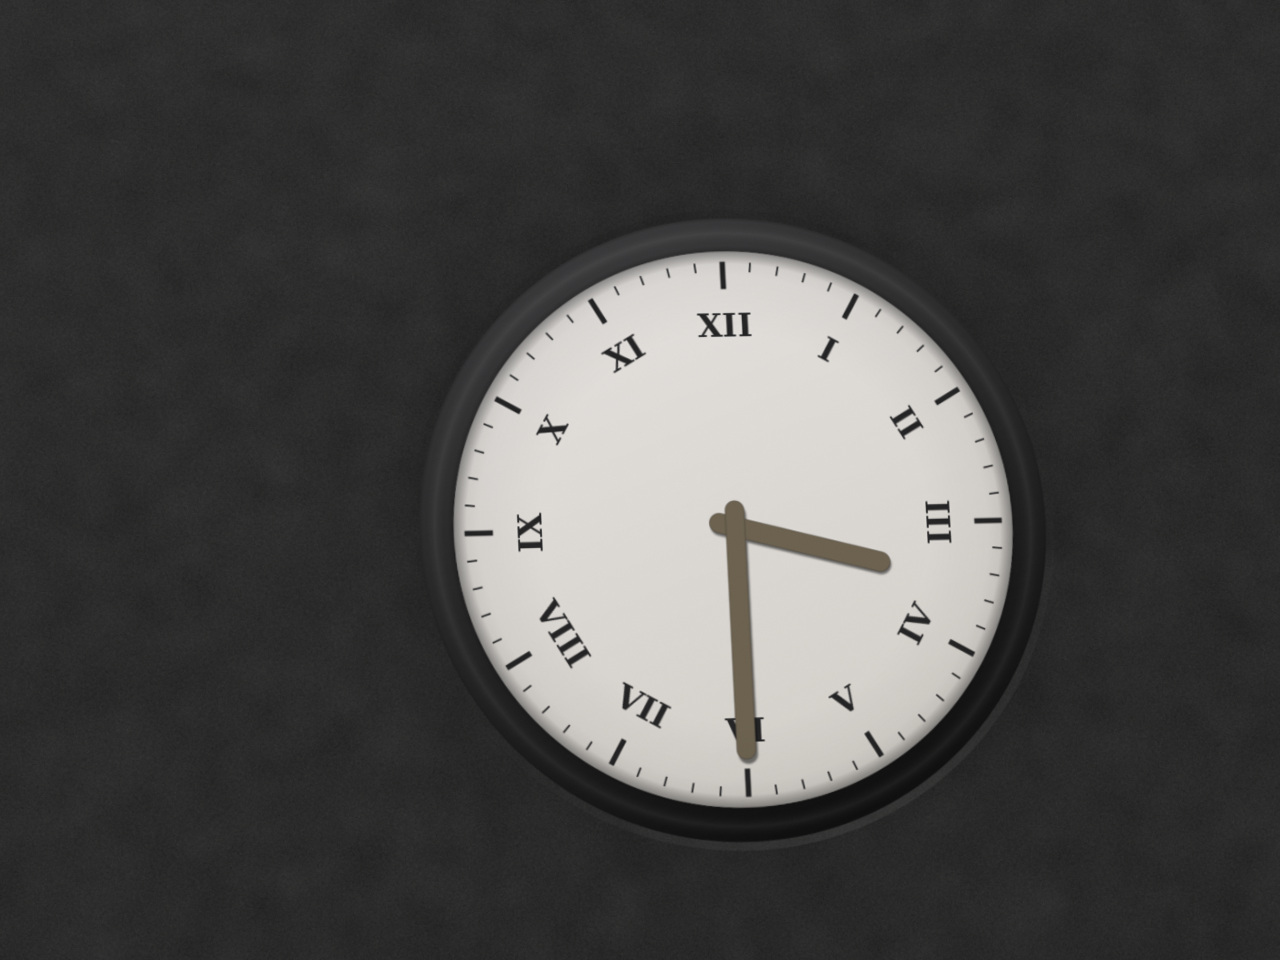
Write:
3,30
